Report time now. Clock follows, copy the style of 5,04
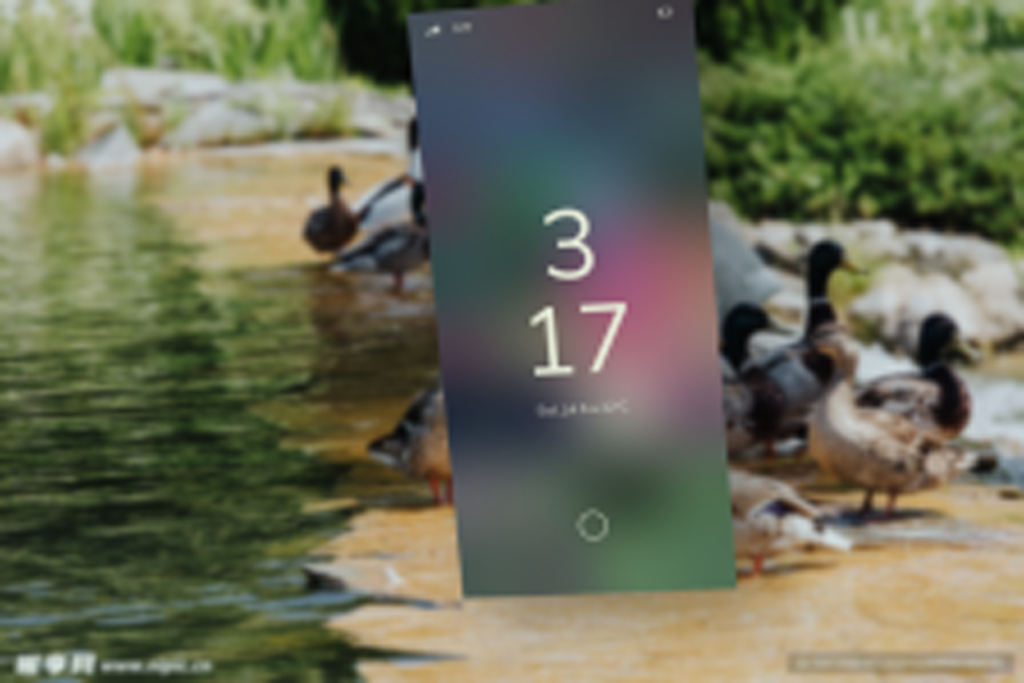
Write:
3,17
